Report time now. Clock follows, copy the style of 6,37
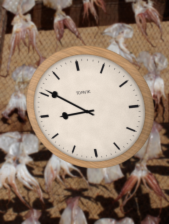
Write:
8,51
